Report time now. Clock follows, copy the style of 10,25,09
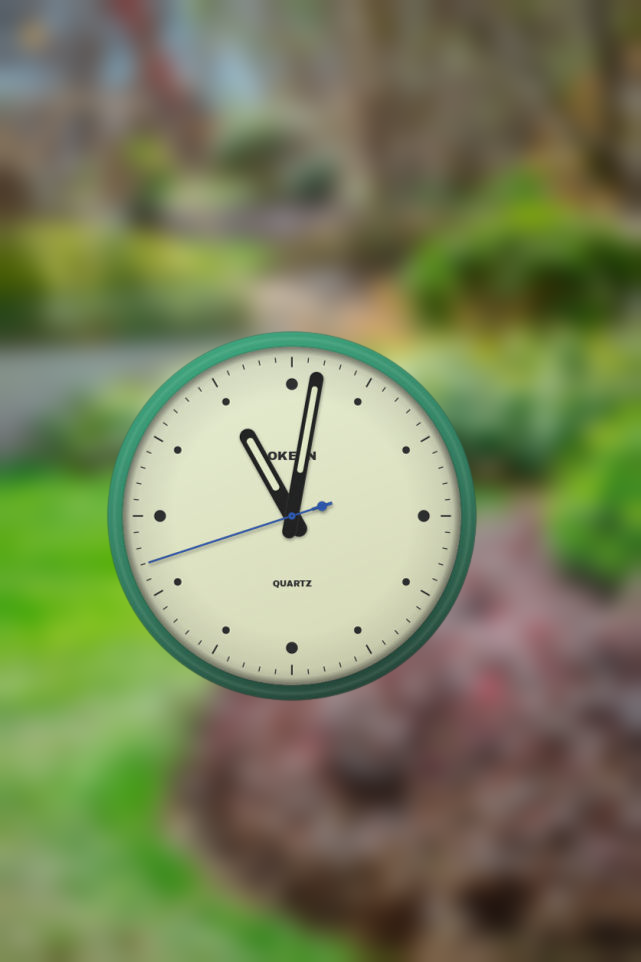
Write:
11,01,42
